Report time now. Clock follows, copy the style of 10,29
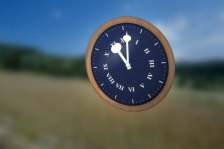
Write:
11,01
